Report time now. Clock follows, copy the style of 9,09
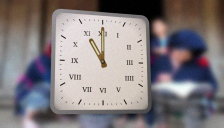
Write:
11,00
